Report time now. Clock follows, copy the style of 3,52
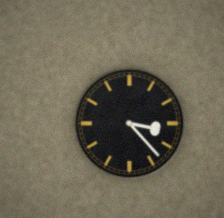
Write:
3,23
